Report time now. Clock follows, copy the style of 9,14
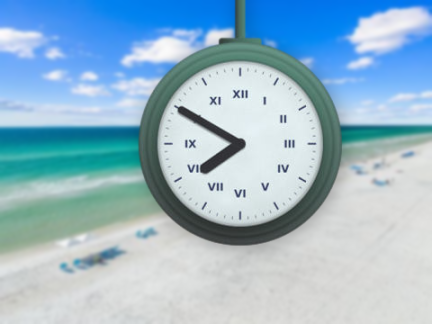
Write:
7,50
